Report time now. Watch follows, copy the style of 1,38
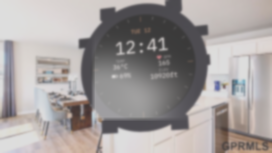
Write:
12,41
